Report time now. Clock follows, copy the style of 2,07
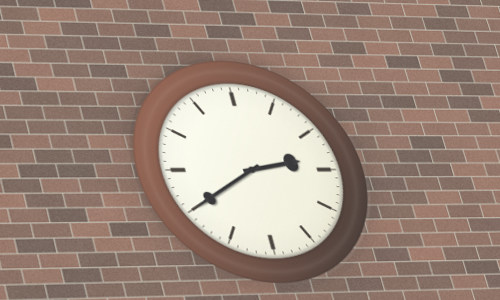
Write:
2,40
